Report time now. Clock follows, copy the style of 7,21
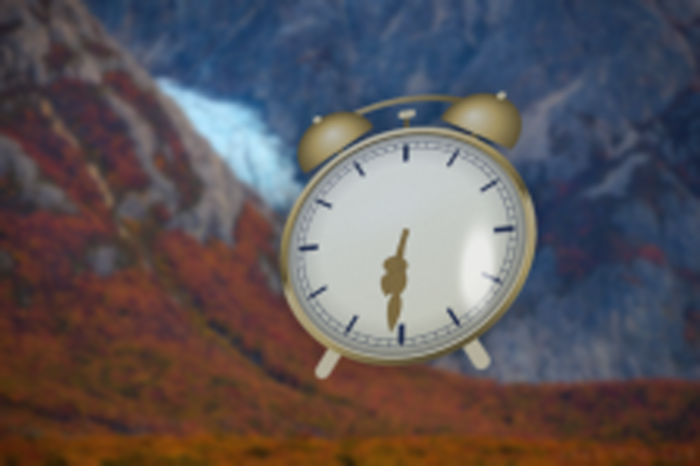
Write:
6,31
